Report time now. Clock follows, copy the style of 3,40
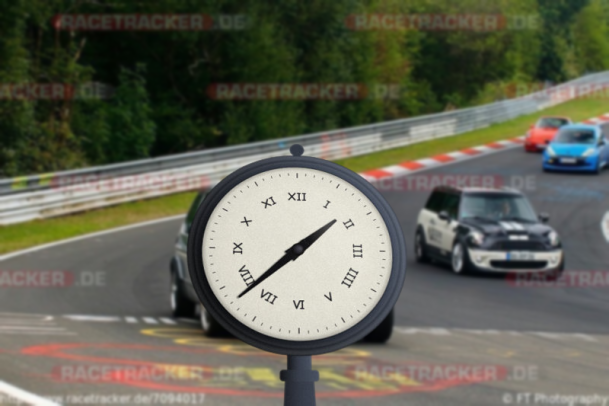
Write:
1,38
